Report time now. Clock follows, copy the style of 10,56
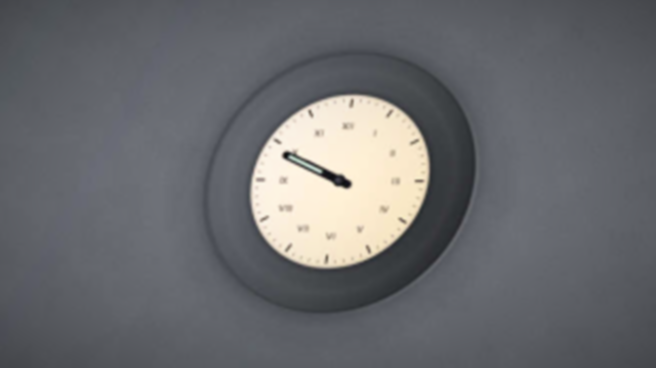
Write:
9,49
